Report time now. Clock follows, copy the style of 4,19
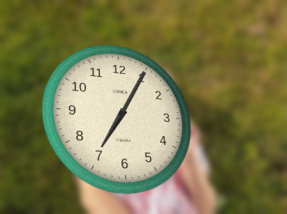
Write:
7,05
